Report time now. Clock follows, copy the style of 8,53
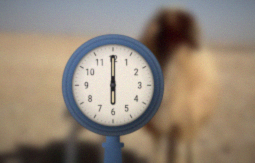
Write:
6,00
